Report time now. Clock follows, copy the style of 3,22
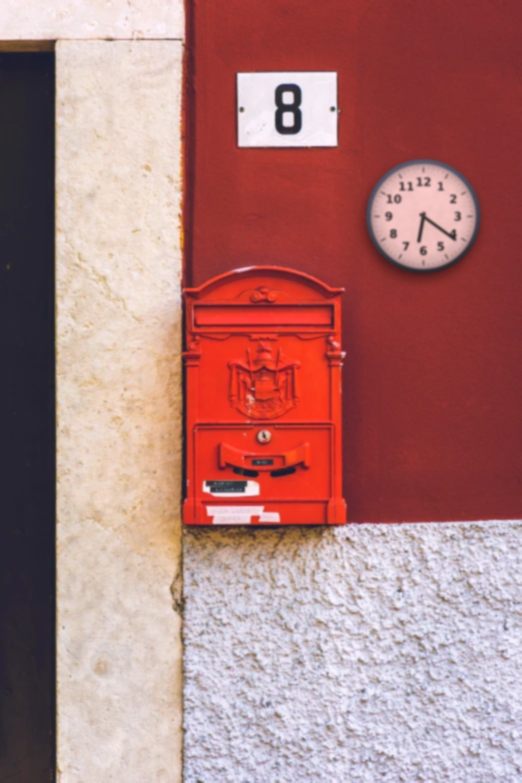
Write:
6,21
